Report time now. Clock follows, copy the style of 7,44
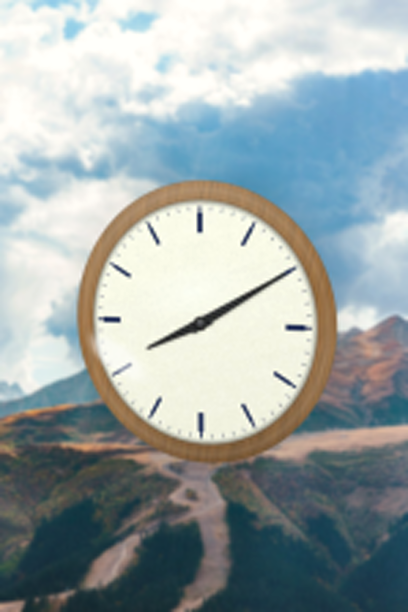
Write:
8,10
